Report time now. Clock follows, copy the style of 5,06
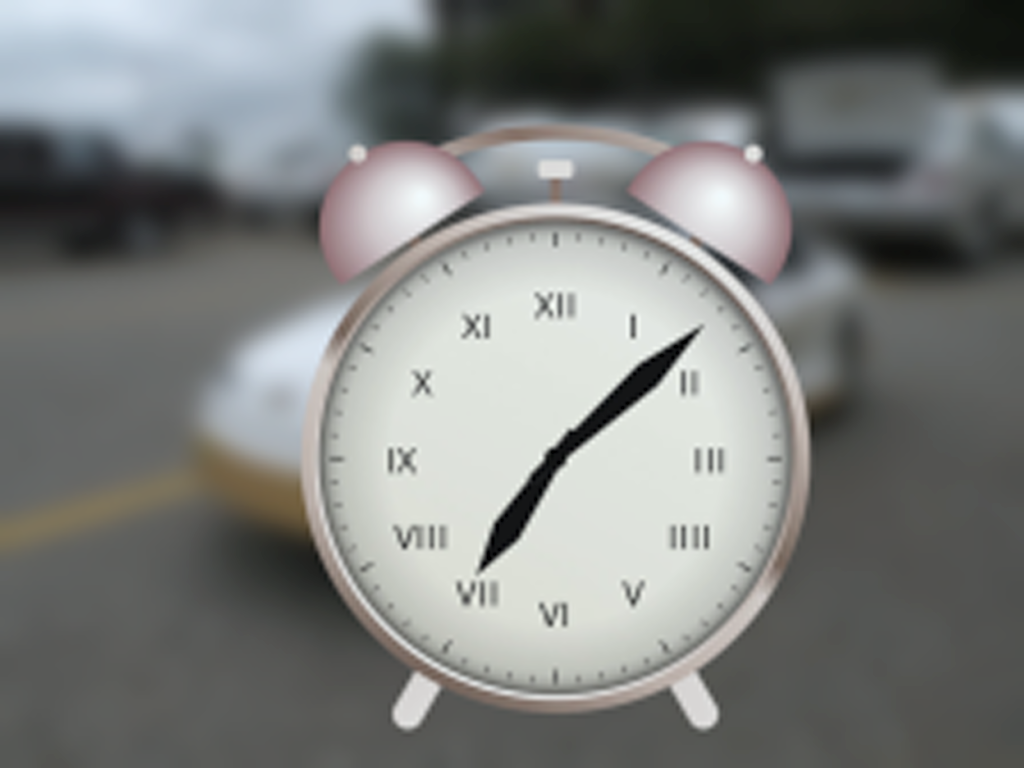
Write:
7,08
